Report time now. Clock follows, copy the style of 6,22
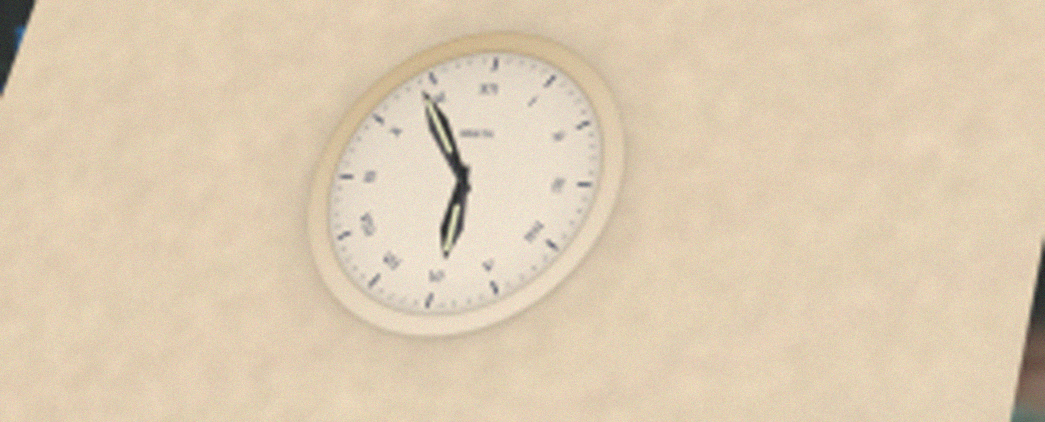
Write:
5,54
